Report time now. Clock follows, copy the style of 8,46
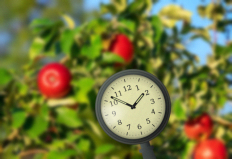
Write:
1,52
